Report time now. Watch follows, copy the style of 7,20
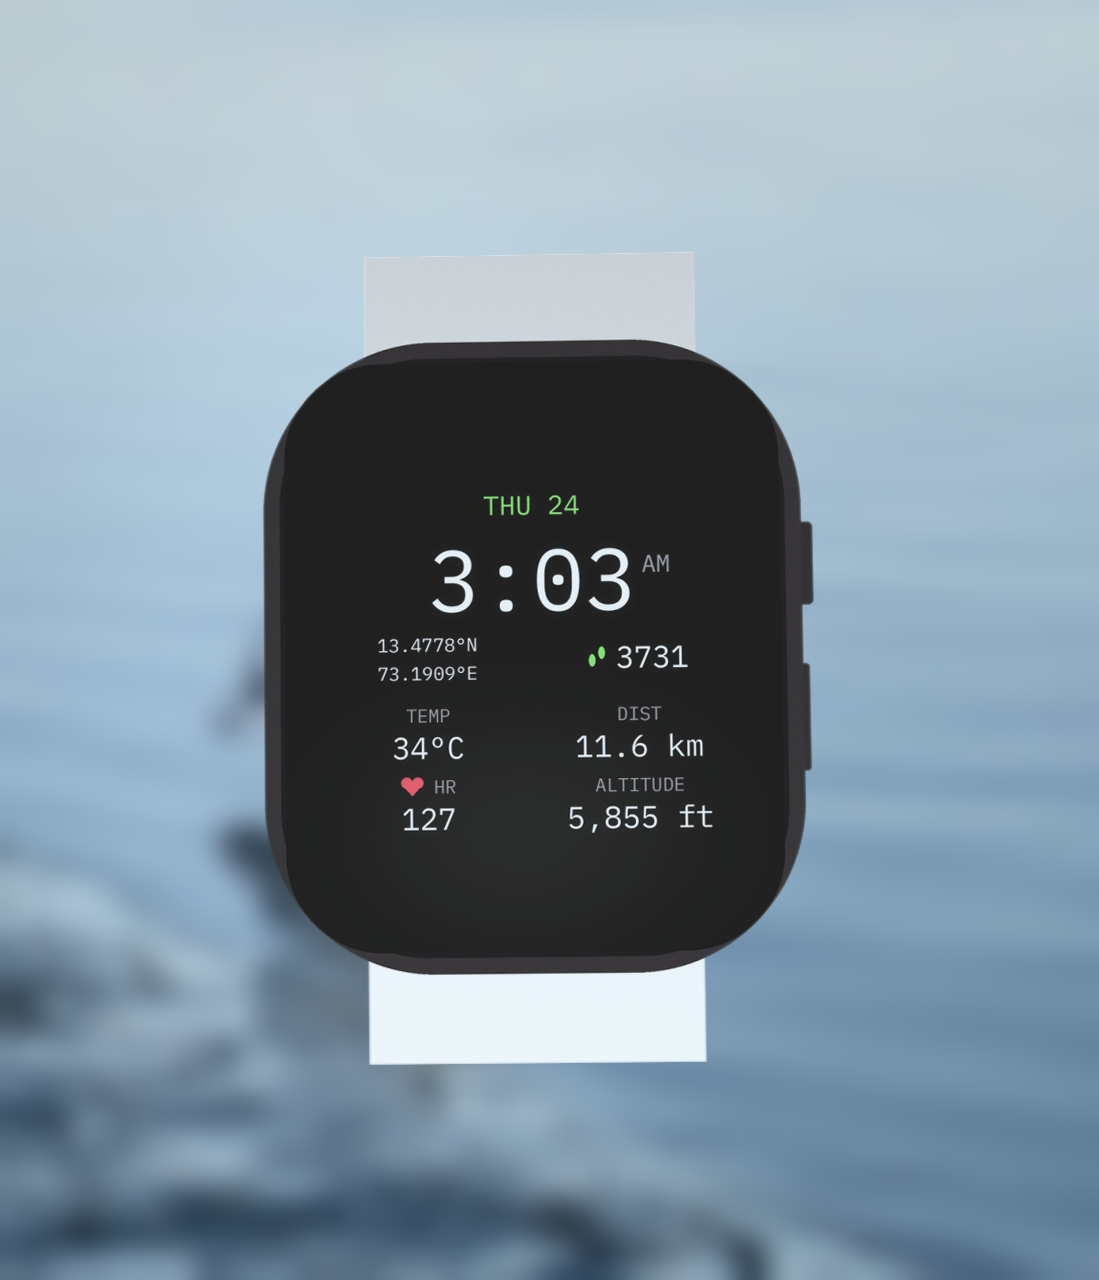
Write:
3,03
